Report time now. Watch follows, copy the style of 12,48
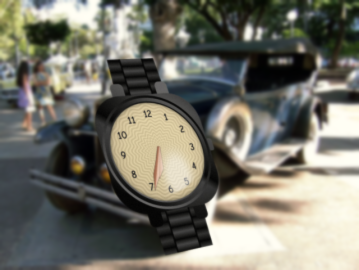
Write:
6,34
